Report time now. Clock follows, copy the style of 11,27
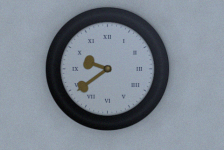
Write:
9,39
